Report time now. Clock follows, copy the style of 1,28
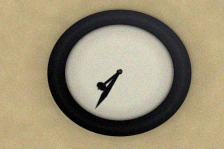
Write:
7,35
